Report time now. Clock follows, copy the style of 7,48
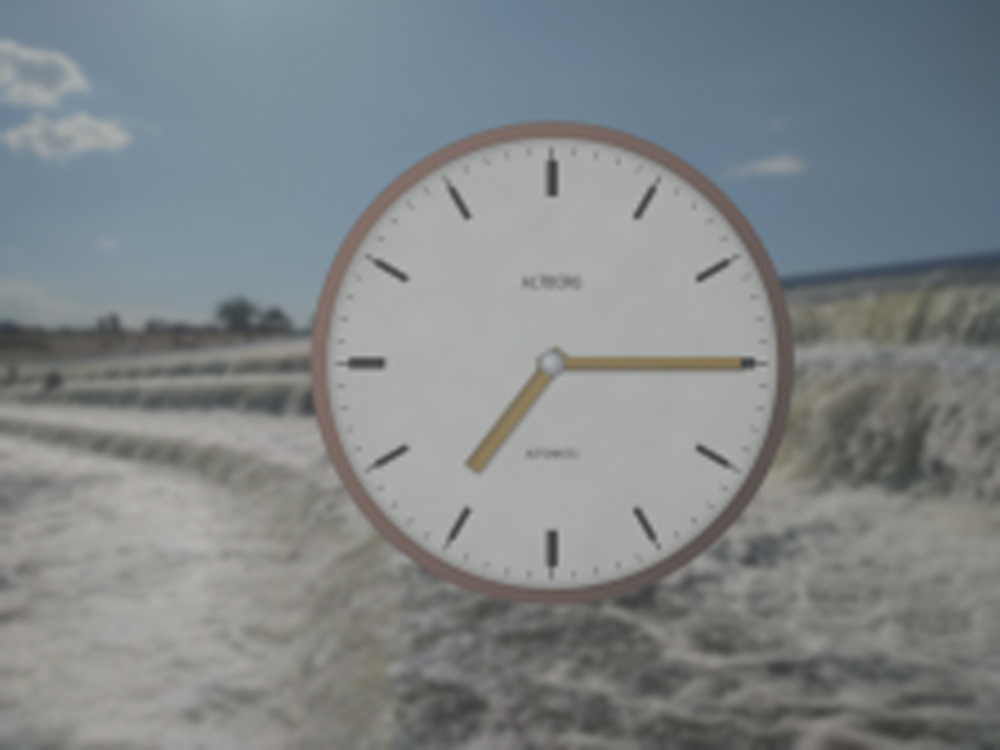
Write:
7,15
